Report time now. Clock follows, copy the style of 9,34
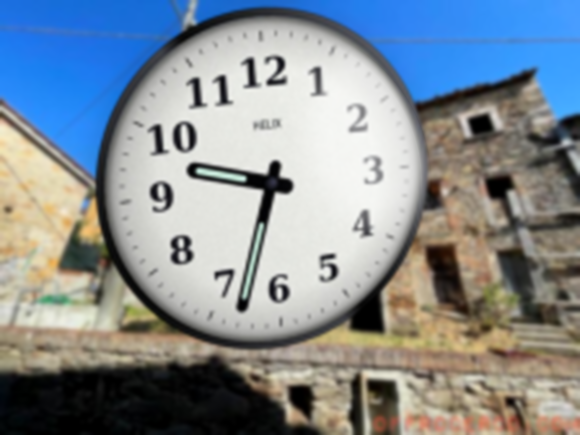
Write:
9,33
